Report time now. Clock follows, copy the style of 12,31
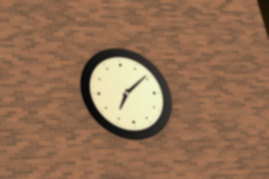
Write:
7,09
